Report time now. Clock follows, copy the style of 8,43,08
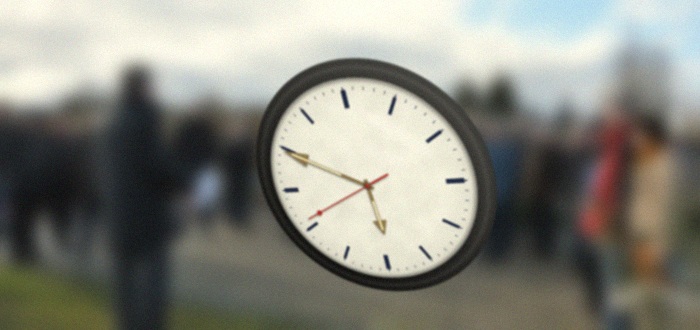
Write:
5,49,41
